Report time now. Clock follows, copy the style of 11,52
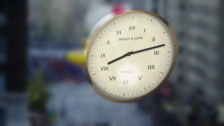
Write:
8,13
